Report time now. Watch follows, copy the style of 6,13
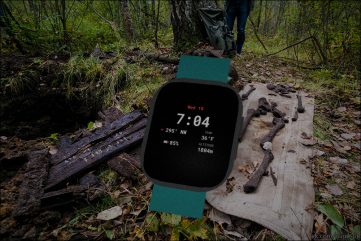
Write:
7,04
